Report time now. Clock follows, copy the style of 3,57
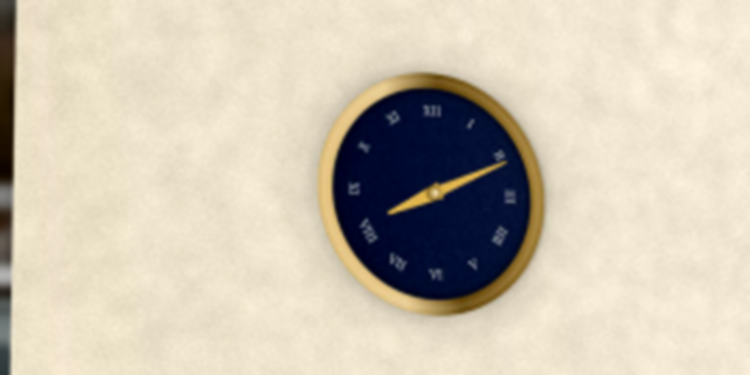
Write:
8,11
